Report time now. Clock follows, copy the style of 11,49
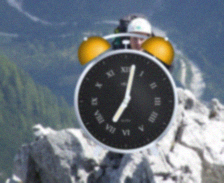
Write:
7,02
